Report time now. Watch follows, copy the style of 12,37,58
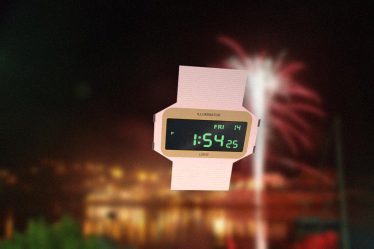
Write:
1,54,25
